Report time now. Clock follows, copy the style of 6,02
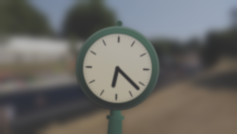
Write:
6,22
